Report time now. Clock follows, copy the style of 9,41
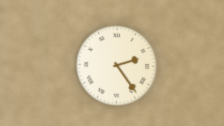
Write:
2,24
